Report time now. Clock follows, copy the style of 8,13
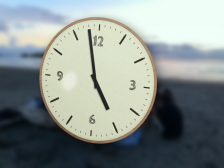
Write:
4,58
